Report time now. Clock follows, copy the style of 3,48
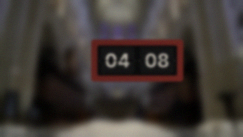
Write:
4,08
